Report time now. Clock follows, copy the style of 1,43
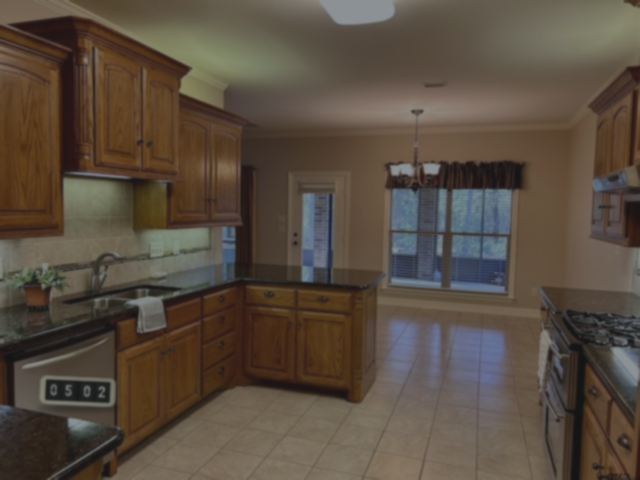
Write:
5,02
